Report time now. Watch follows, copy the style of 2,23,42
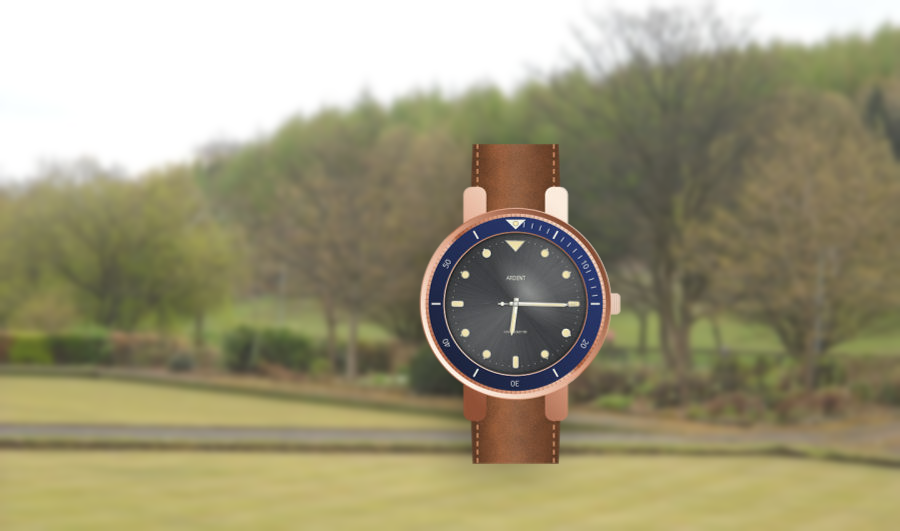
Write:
6,15,15
